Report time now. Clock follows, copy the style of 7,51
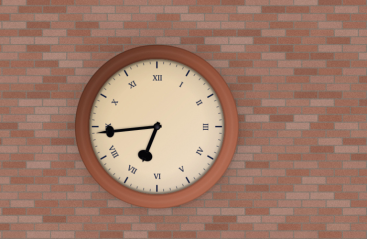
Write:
6,44
